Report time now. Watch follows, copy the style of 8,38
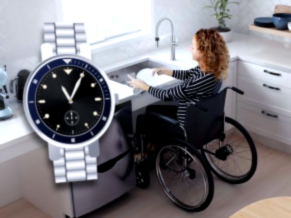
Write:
11,05
